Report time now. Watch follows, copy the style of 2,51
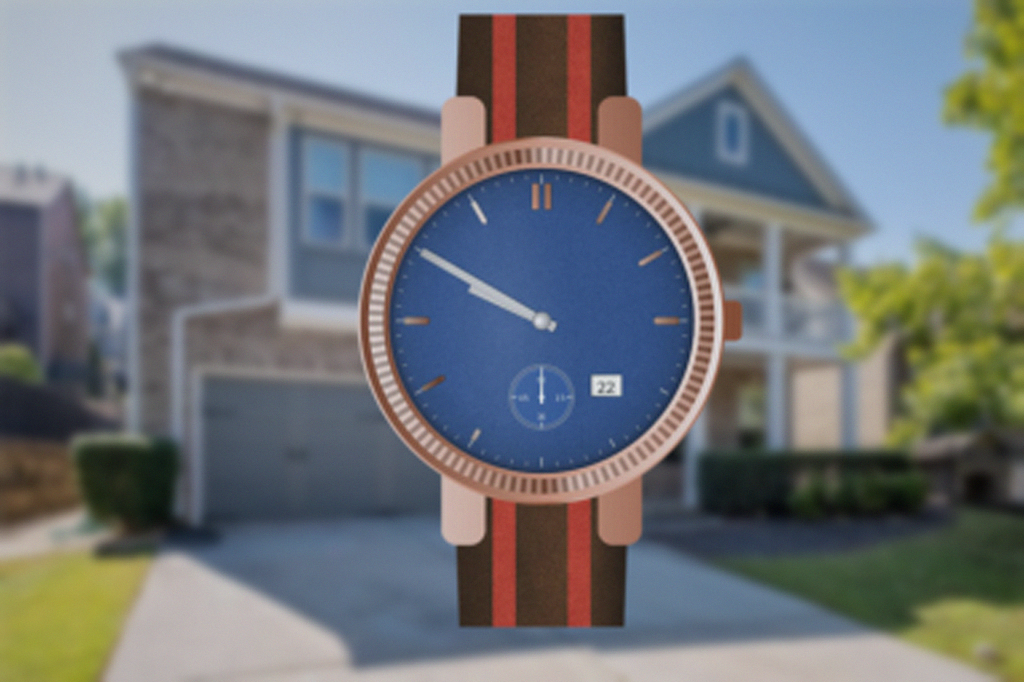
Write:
9,50
